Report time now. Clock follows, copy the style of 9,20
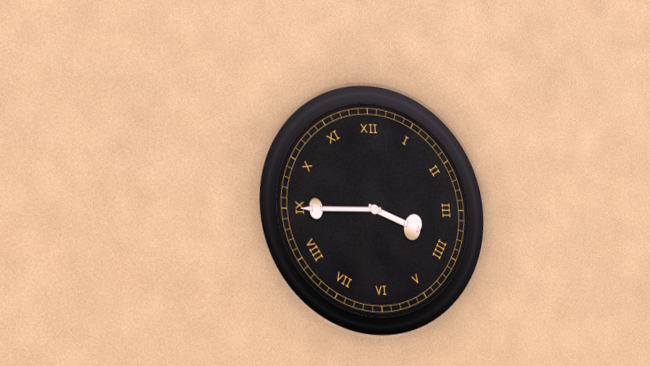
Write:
3,45
